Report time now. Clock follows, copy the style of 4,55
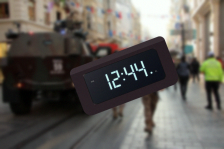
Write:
12,44
